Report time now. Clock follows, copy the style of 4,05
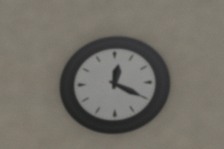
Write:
12,20
